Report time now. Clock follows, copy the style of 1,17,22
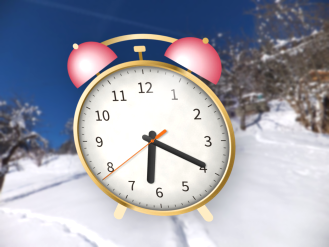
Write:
6,19,39
